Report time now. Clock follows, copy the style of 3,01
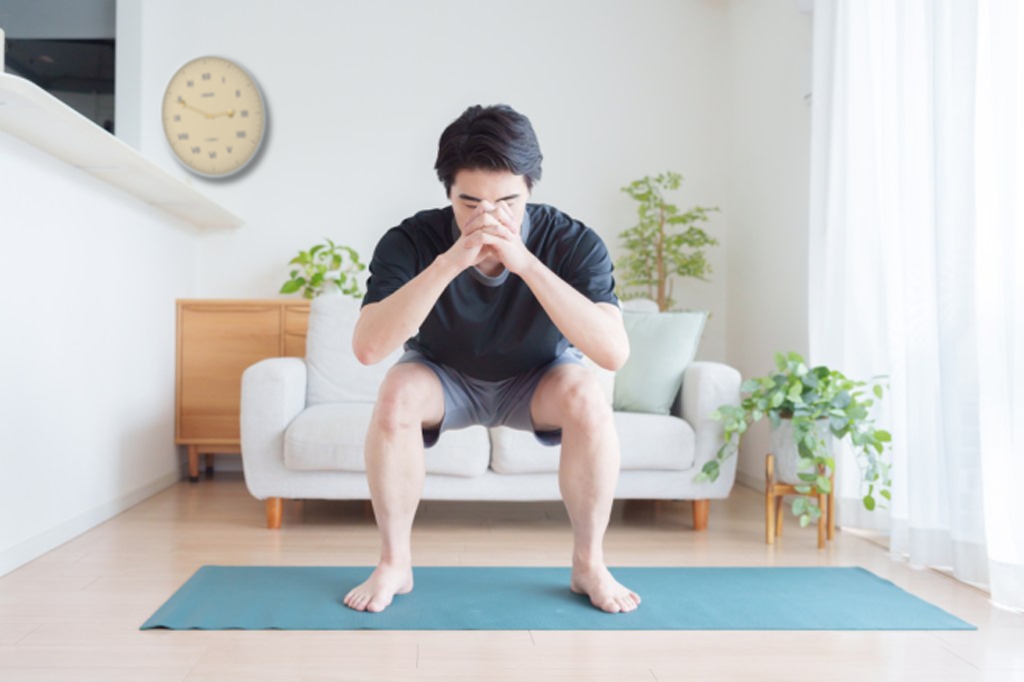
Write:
2,49
